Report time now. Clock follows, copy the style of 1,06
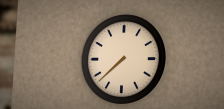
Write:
7,38
